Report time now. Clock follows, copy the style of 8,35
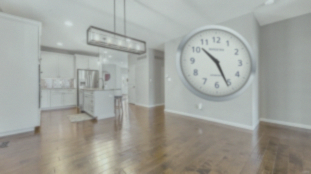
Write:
10,26
